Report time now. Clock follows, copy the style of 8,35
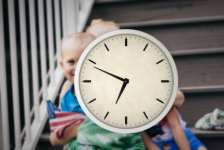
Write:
6,49
